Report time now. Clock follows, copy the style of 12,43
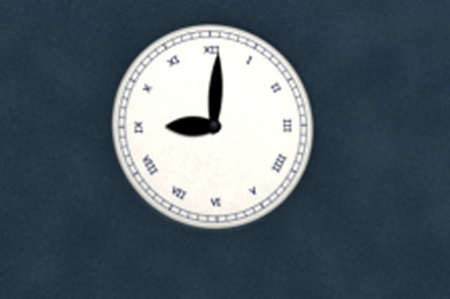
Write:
9,01
